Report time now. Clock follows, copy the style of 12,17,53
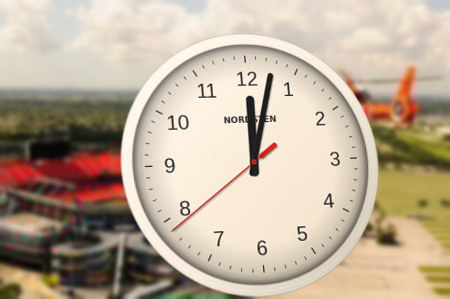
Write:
12,02,39
